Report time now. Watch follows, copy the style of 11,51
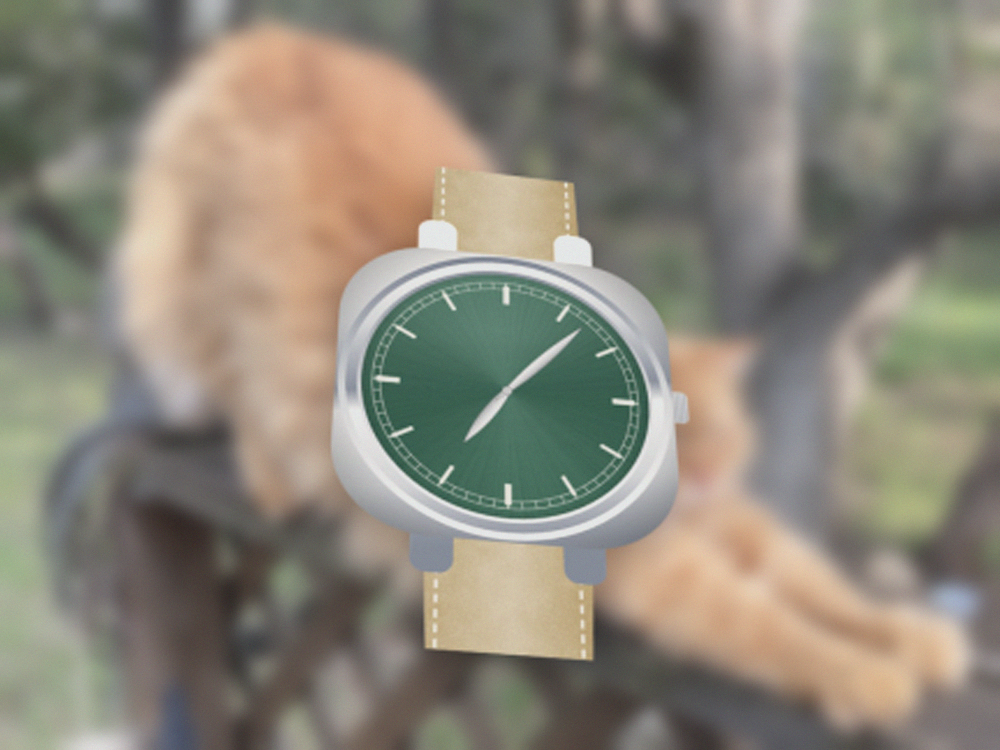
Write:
7,07
